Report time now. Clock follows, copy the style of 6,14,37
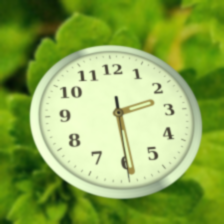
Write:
2,29,30
